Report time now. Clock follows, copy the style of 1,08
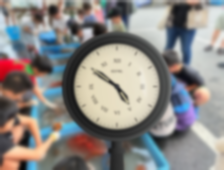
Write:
4,51
